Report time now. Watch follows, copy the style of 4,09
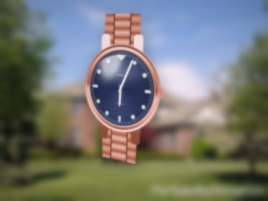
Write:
6,04
